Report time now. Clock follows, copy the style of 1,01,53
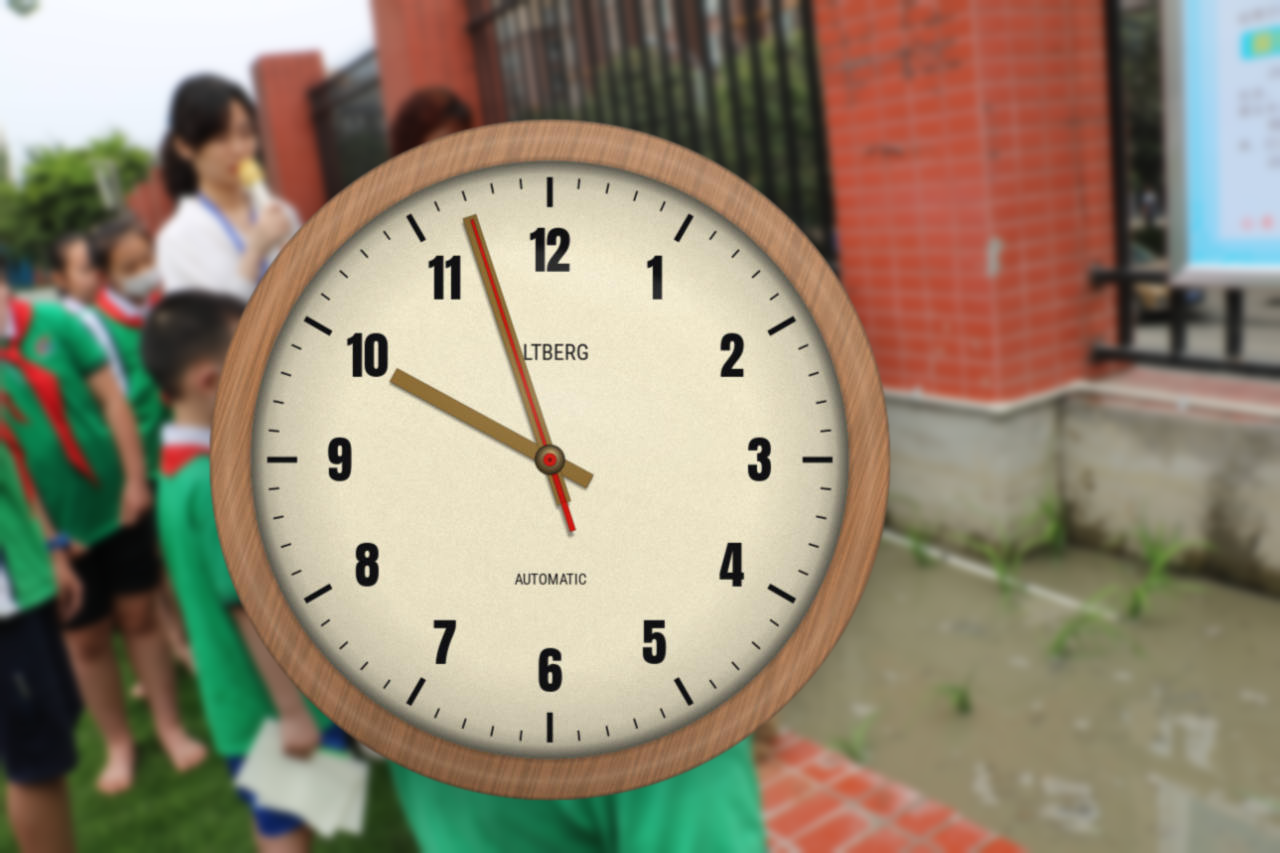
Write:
9,56,57
